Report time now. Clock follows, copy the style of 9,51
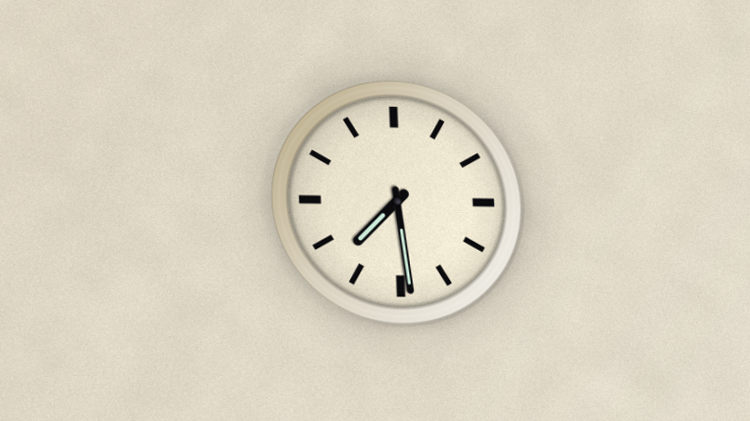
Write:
7,29
